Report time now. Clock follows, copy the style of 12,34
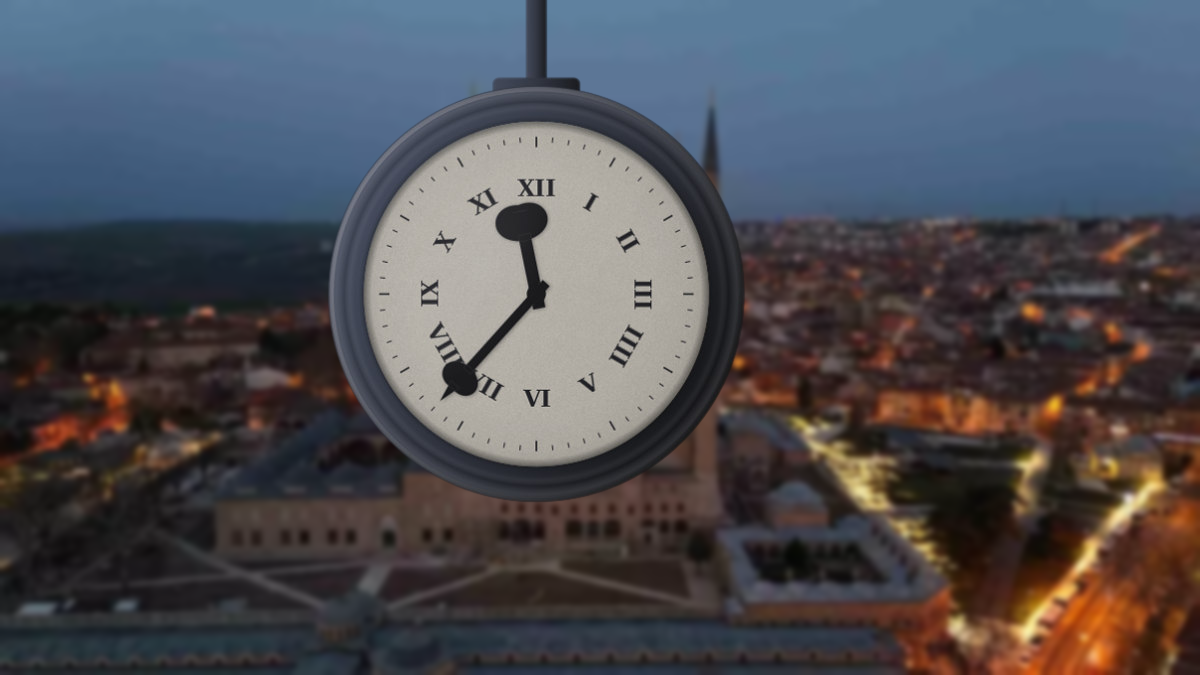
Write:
11,37
